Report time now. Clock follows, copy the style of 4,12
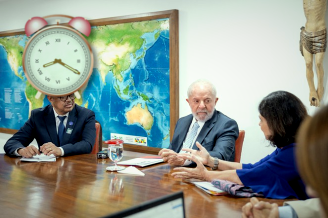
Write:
8,20
